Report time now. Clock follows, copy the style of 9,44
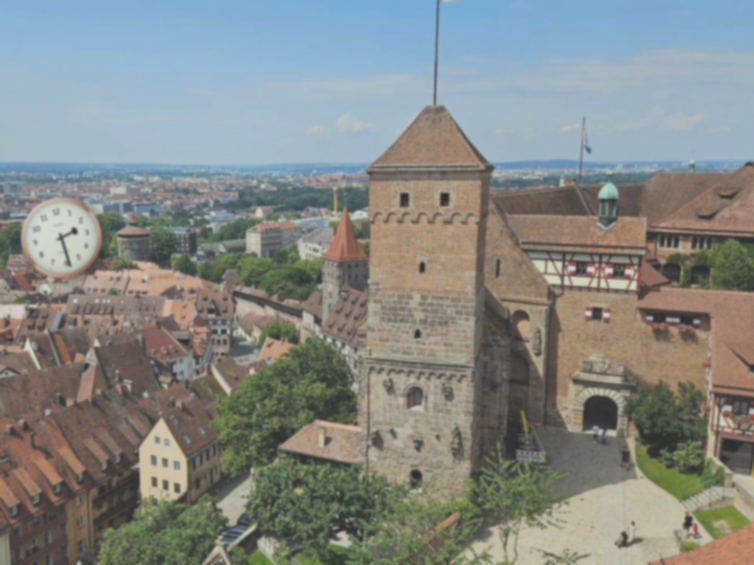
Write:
2,29
